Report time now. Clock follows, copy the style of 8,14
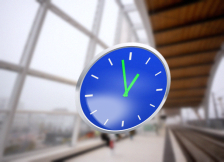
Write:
12,58
